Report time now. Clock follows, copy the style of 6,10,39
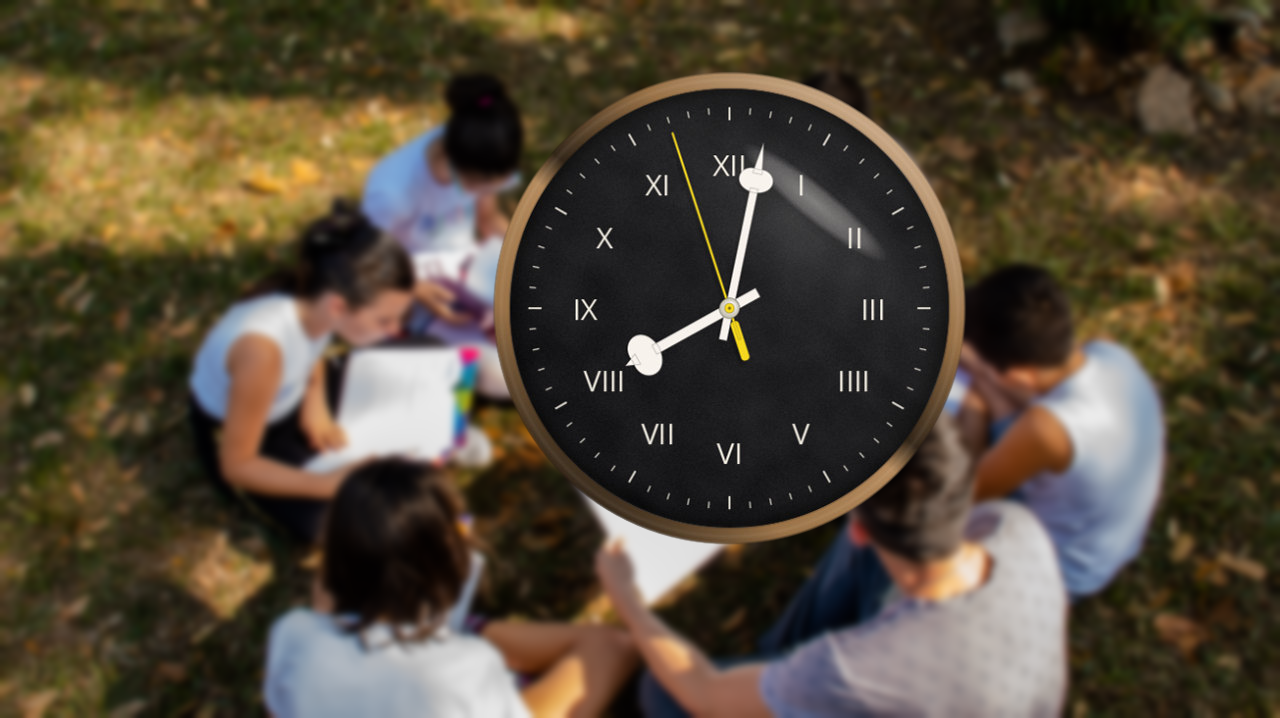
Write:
8,01,57
